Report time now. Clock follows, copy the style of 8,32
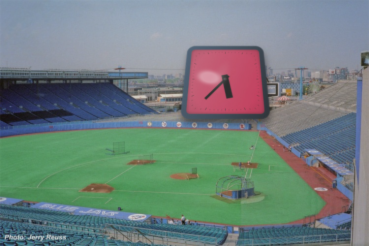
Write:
5,37
